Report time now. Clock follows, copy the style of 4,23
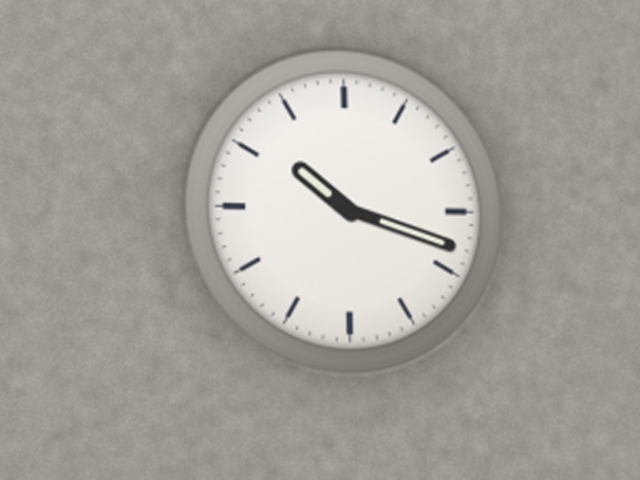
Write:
10,18
